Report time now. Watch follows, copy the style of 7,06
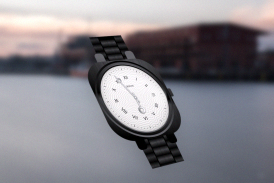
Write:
5,56
